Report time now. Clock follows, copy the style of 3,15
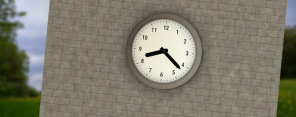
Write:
8,22
